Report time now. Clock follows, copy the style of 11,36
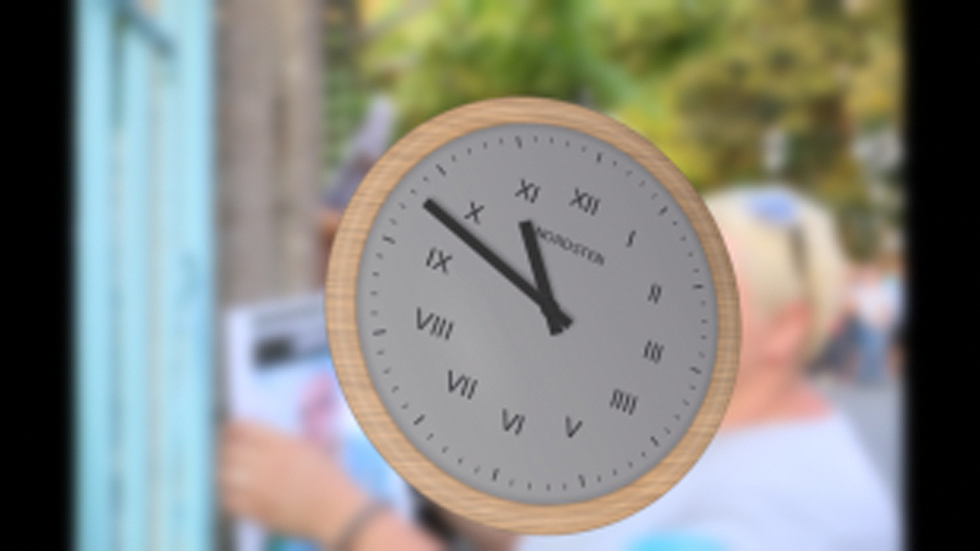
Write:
10,48
